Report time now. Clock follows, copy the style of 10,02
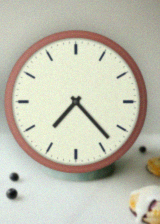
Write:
7,23
